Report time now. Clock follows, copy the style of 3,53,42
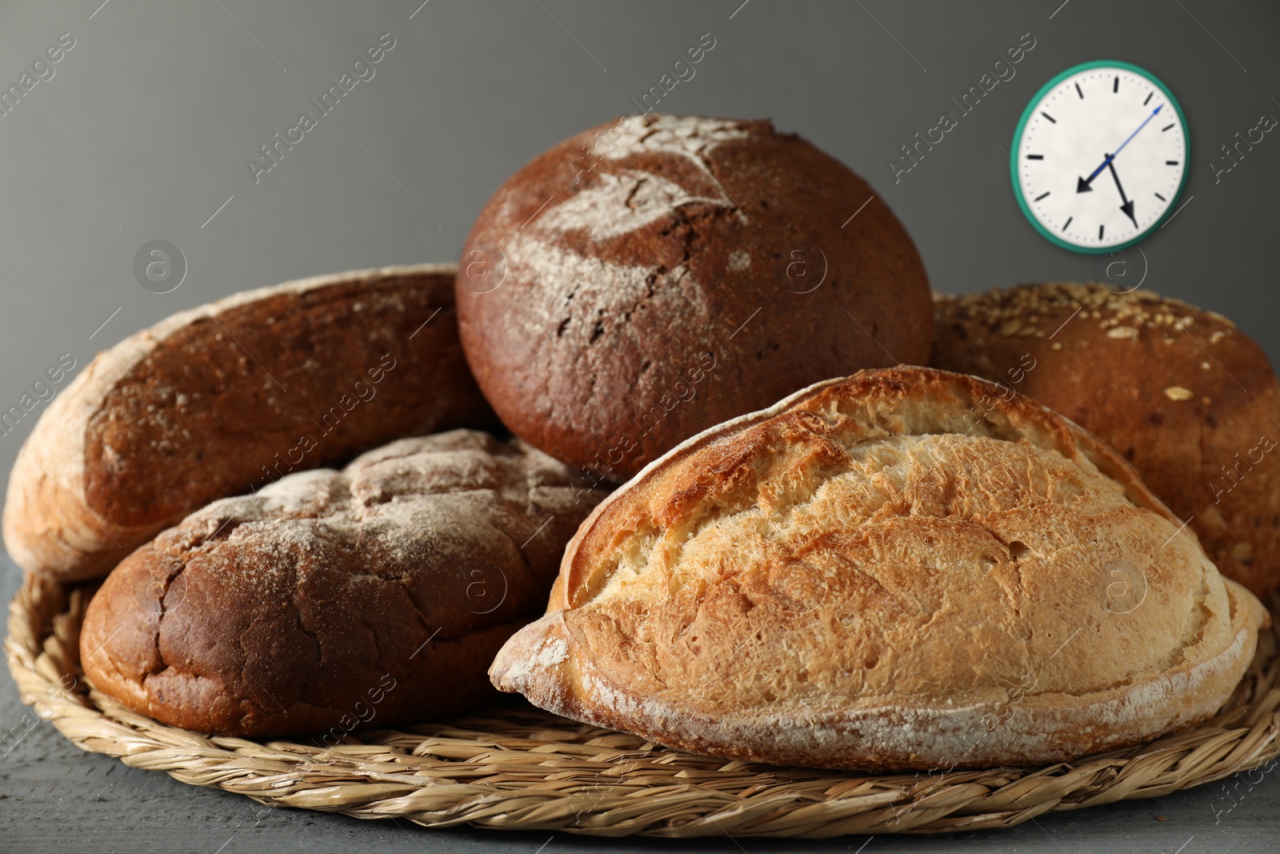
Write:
7,25,07
